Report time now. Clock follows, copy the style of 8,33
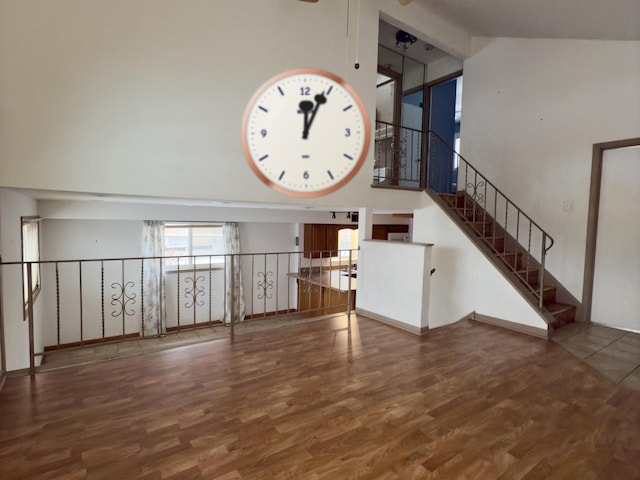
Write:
12,04
